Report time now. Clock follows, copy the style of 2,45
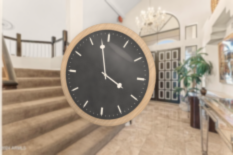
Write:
3,58
